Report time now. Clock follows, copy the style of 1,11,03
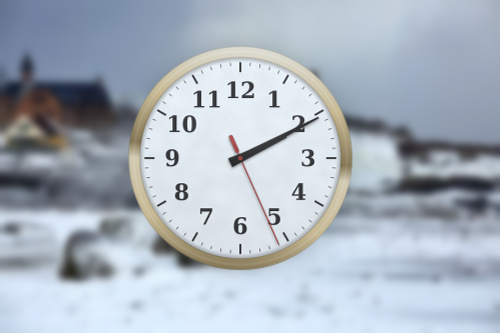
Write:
2,10,26
